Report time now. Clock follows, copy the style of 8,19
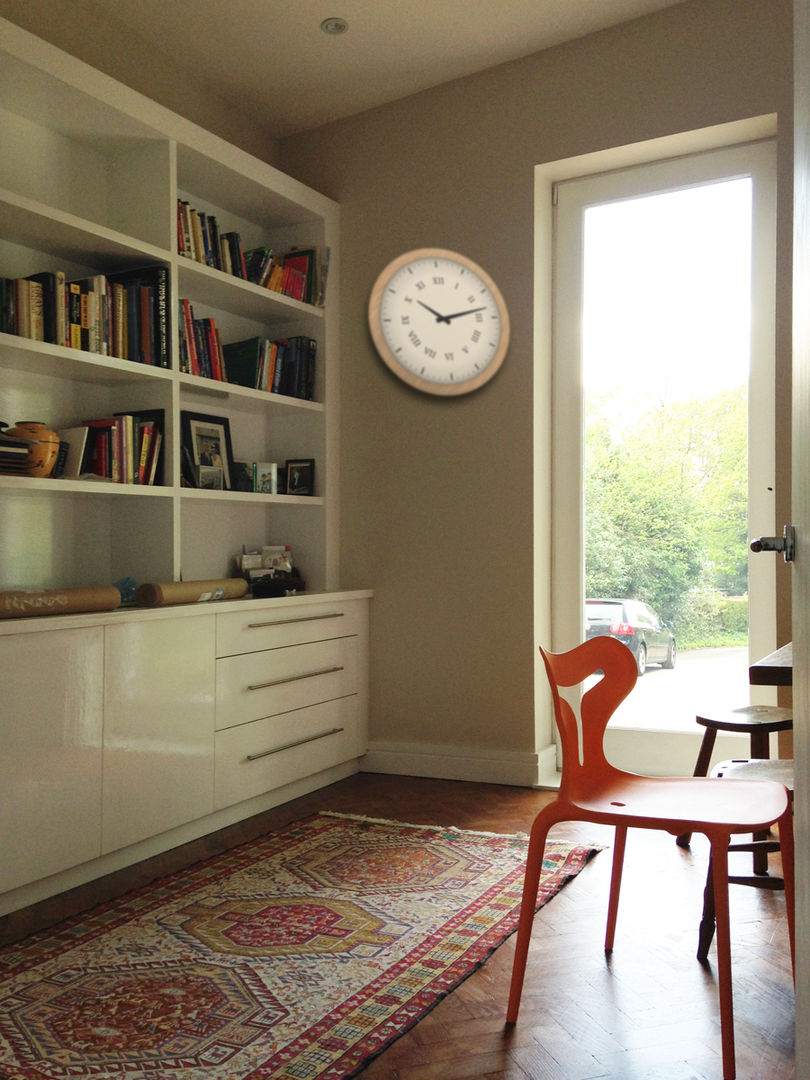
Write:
10,13
